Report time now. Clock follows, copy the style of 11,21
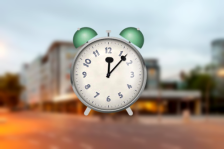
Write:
12,07
